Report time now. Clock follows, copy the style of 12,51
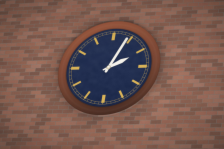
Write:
2,04
